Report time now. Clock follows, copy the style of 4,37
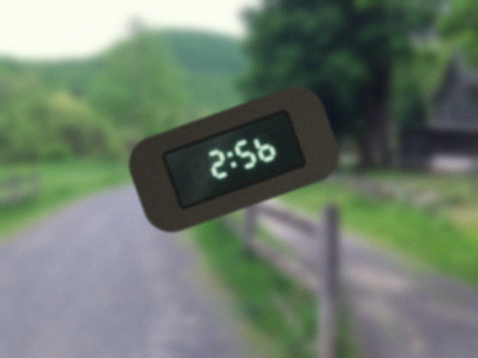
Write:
2,56
